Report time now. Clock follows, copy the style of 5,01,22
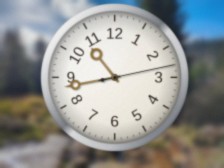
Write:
10,43,13
